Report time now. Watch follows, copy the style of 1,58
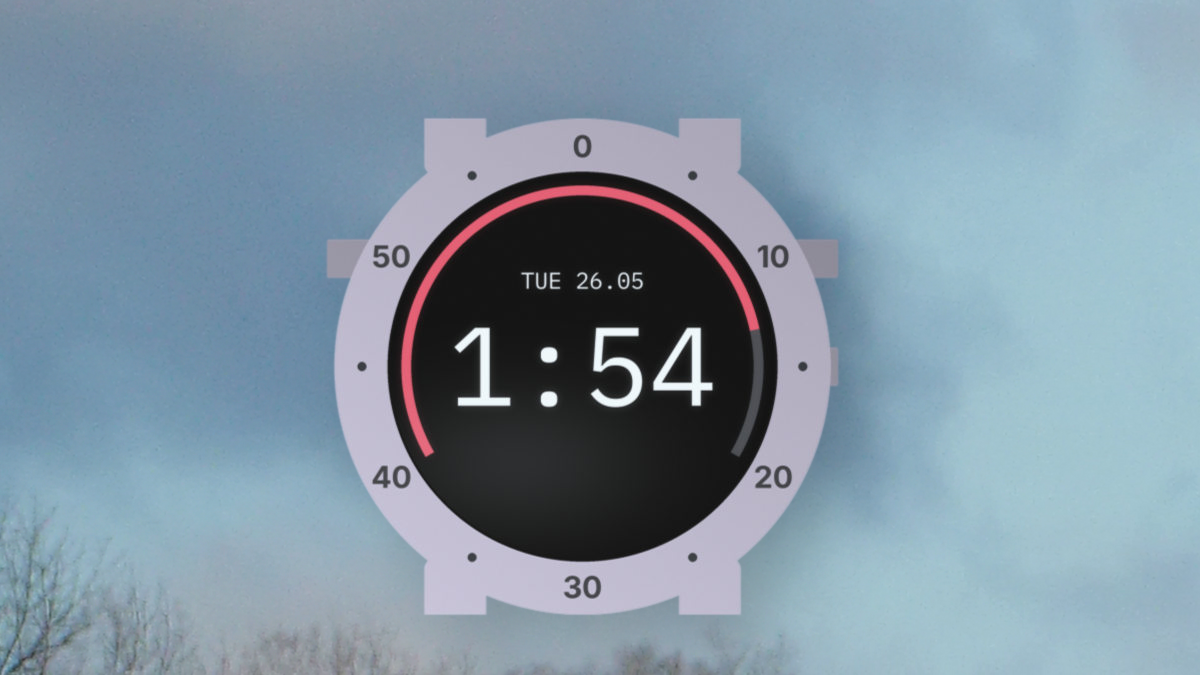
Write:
1,54
